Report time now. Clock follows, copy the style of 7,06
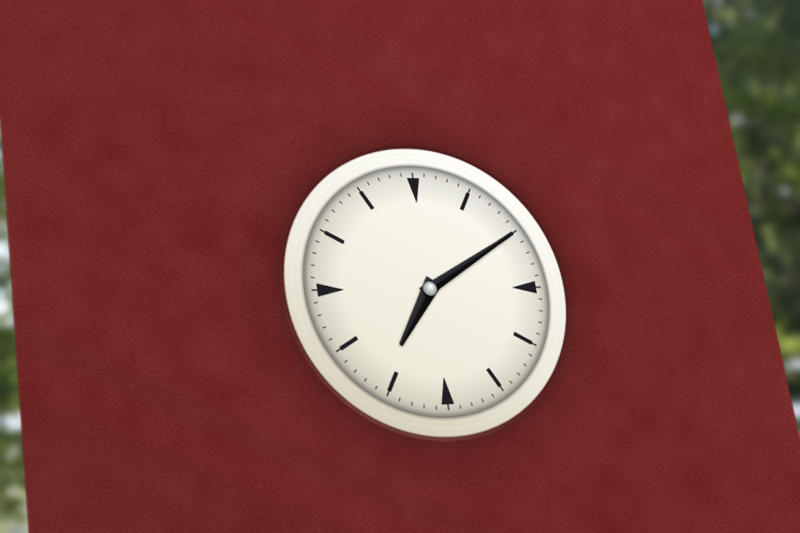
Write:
7,10
